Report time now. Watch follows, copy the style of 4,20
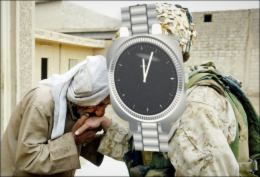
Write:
12,04
